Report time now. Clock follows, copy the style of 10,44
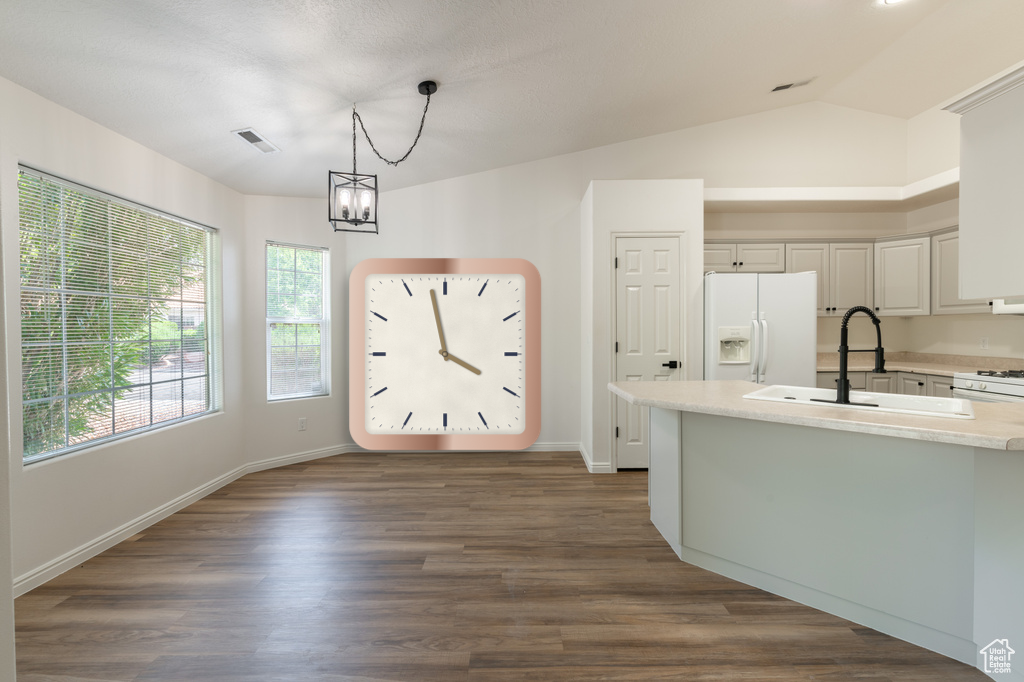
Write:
3,58
